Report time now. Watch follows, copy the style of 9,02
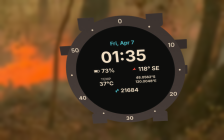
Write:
1,35
